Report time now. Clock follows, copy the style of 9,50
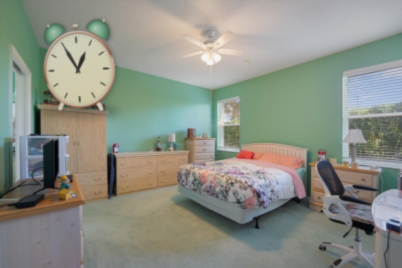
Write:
12,55
